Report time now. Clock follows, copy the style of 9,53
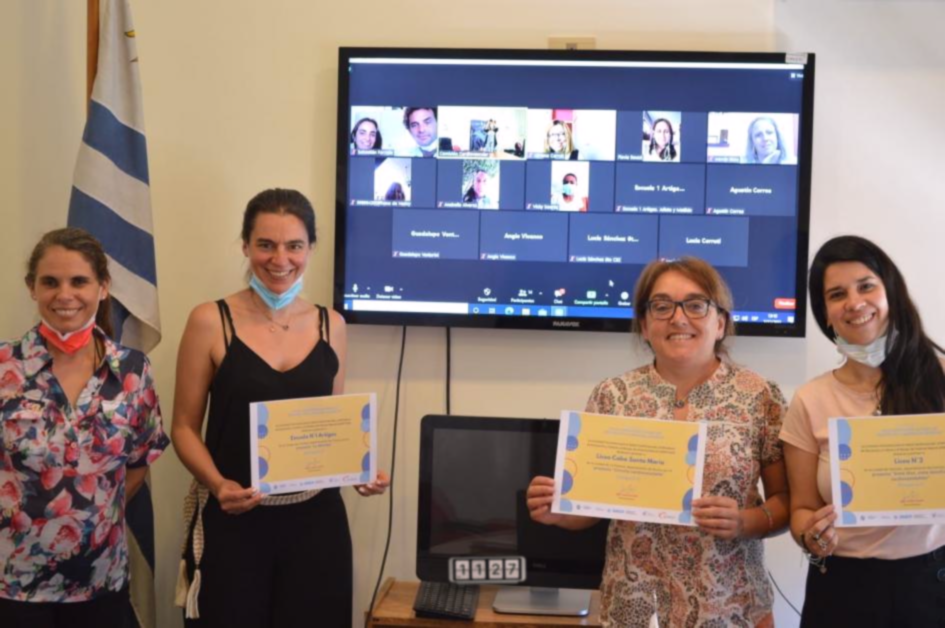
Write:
11,27
